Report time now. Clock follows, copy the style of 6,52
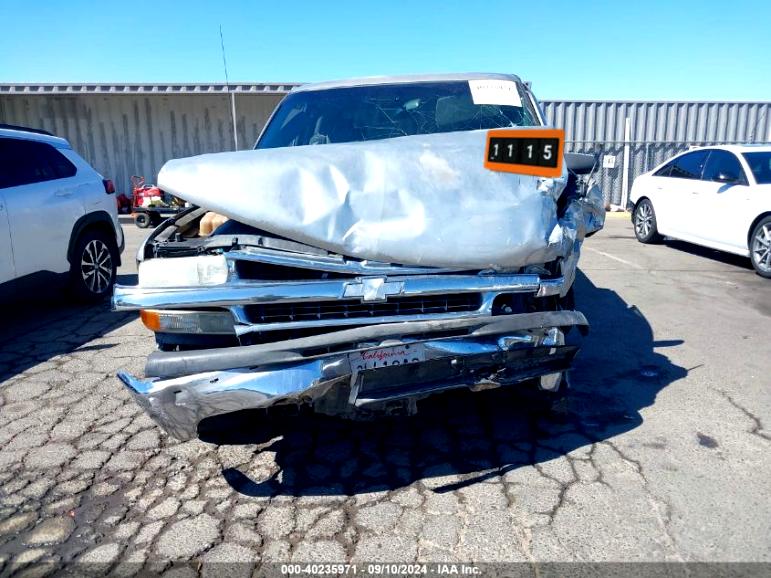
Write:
11,15
